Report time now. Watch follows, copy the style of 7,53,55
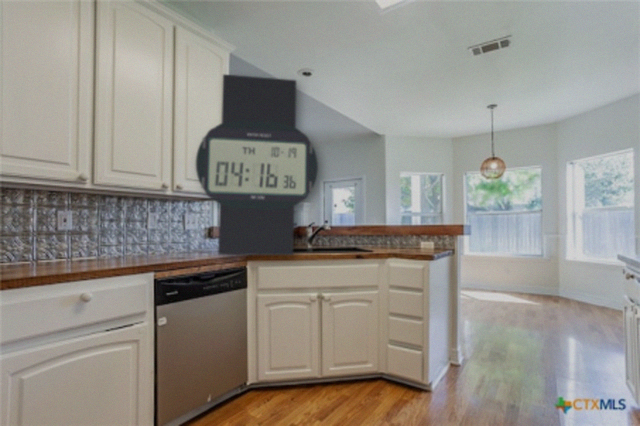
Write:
4,16,36
